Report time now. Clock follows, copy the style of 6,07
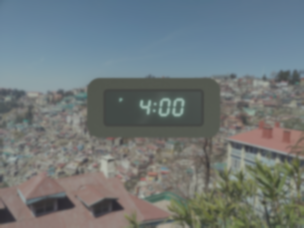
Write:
4,00
